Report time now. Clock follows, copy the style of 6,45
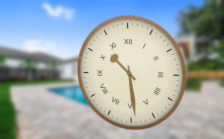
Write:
10,29
